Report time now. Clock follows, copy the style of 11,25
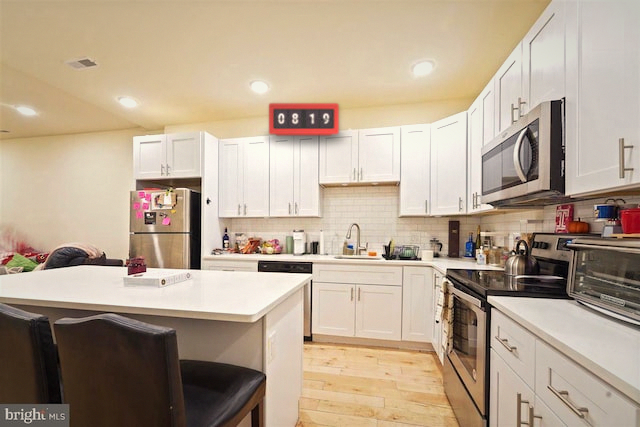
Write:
8,19
